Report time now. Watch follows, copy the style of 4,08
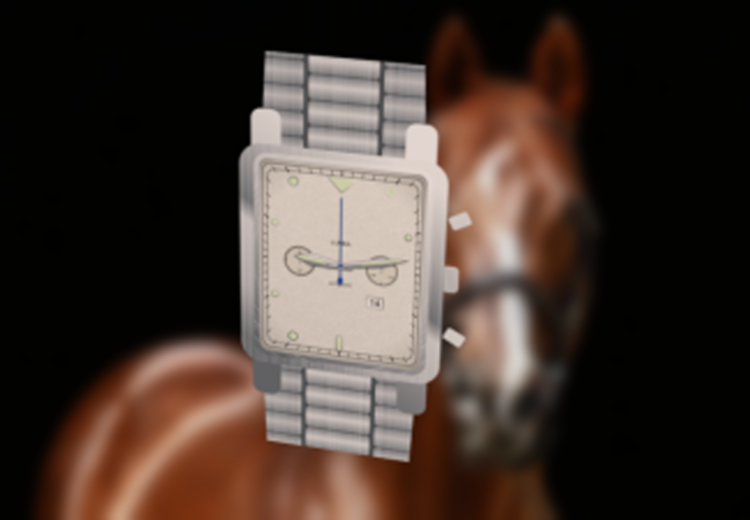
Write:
9,13
